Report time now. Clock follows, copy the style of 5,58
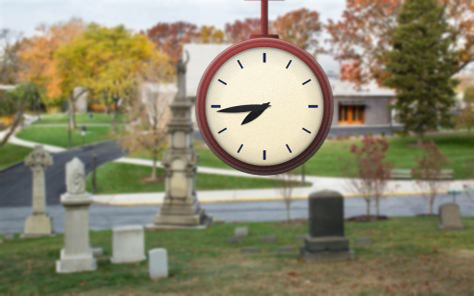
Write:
7,44
